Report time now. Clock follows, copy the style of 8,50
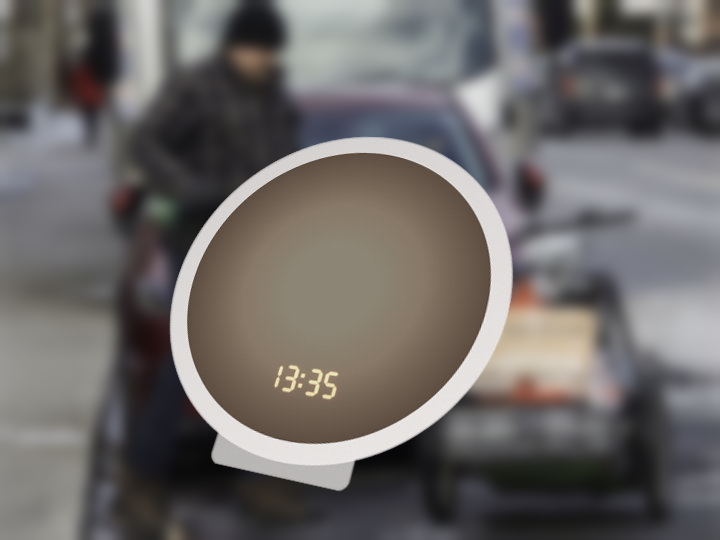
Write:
13,35
